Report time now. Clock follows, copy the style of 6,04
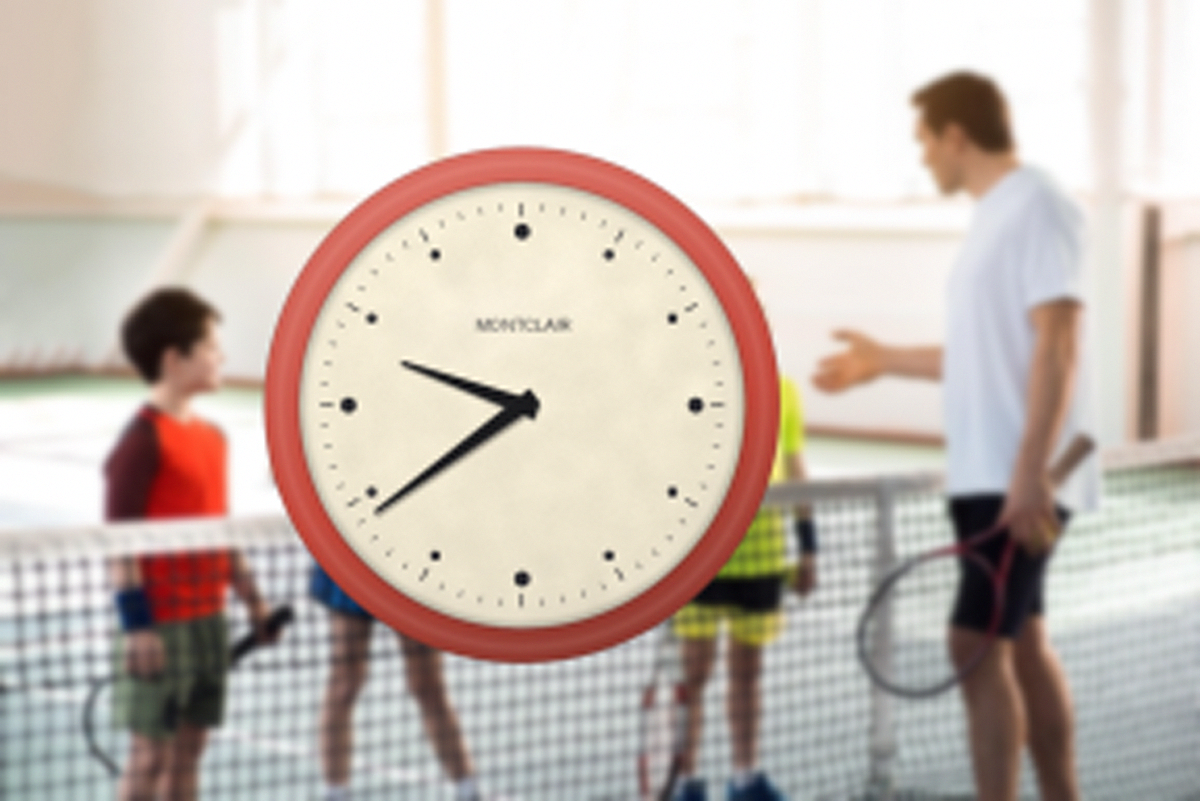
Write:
9,39
